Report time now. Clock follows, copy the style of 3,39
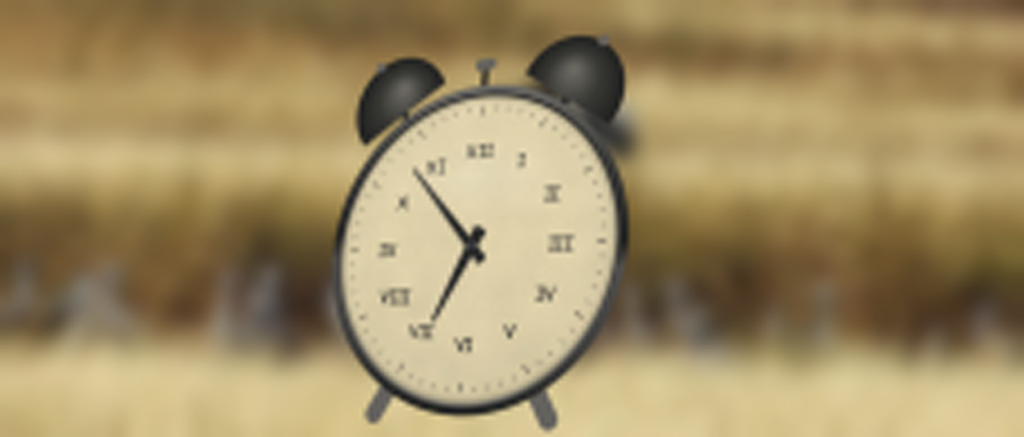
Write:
6,53
